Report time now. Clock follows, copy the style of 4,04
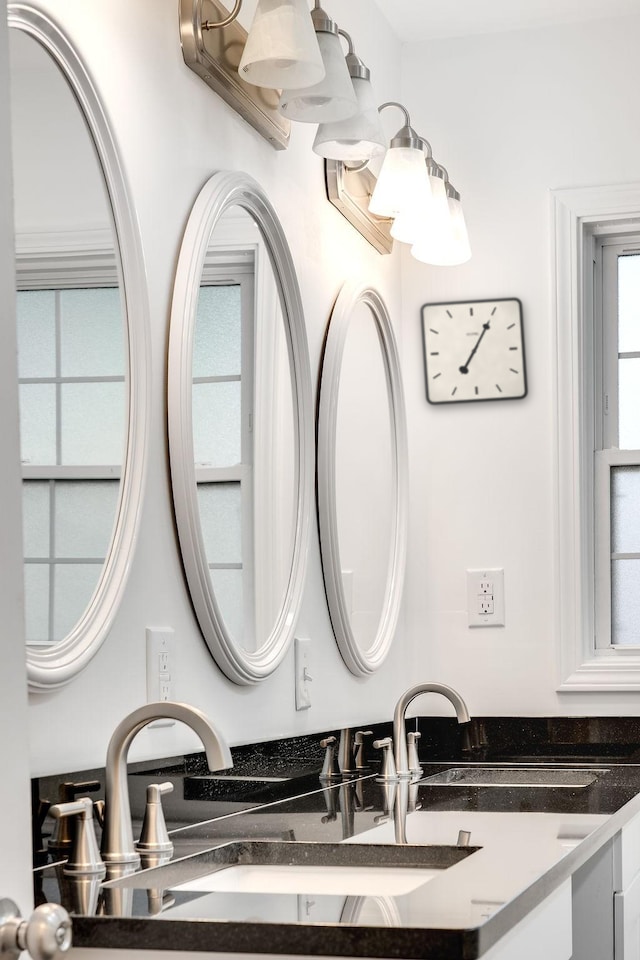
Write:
7,05
